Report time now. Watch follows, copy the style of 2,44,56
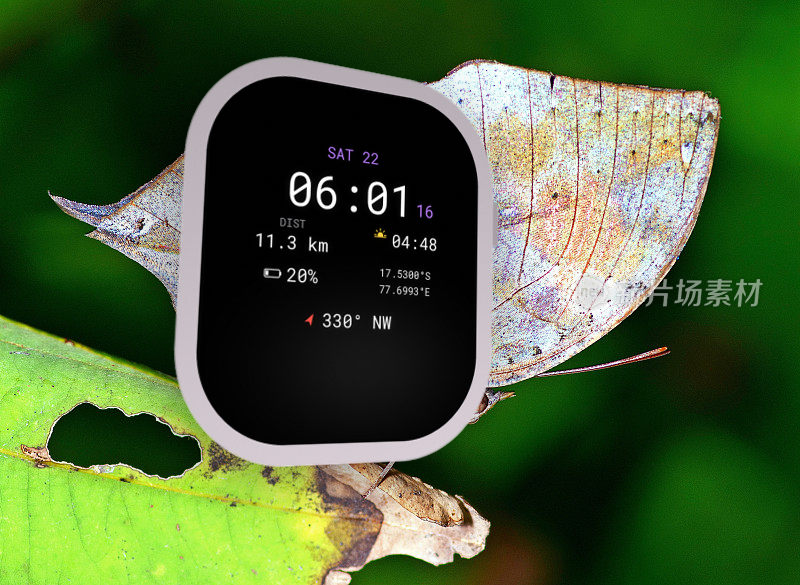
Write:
6,01,16
